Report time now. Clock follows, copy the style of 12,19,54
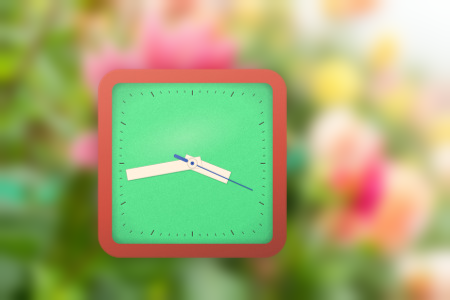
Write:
3,43,19
